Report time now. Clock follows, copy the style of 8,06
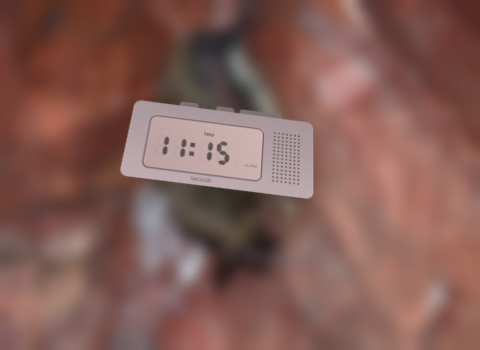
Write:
11,15
